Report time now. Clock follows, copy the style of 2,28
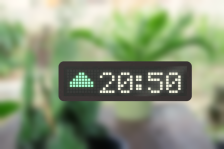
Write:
20,50
